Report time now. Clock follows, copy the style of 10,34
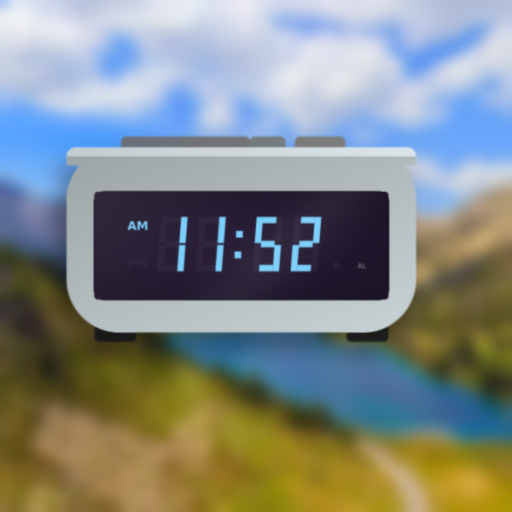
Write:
11,52
